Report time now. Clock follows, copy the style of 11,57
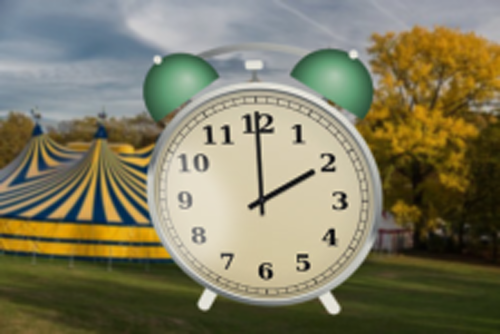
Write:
2,00
